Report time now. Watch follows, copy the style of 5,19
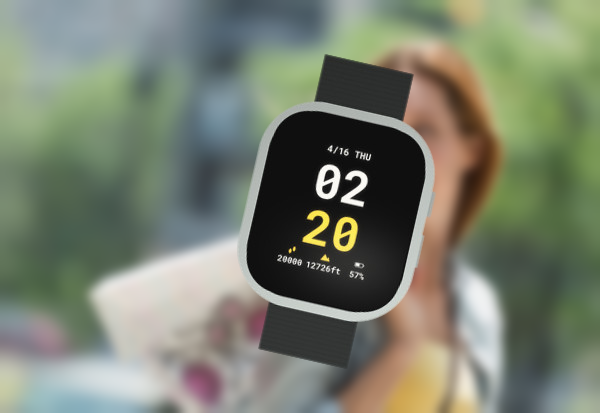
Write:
2,20
